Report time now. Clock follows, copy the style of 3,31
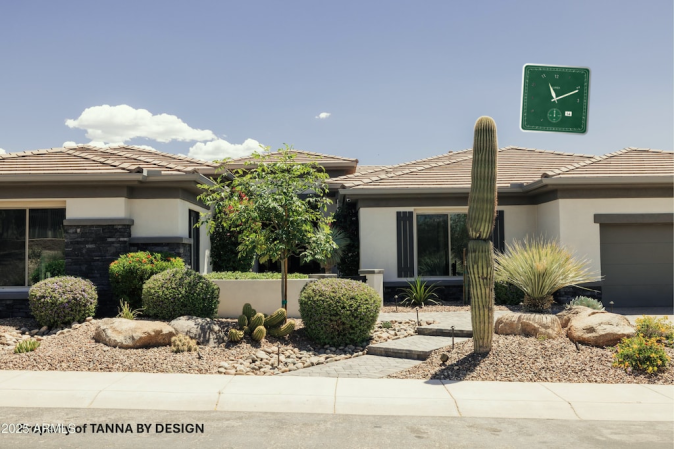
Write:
11,11
